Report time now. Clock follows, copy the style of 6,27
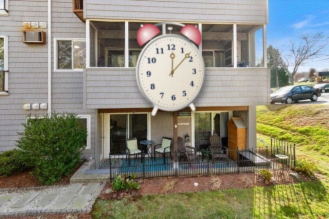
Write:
12,08
